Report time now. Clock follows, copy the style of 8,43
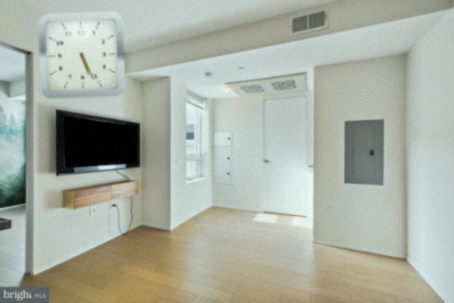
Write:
5,26
